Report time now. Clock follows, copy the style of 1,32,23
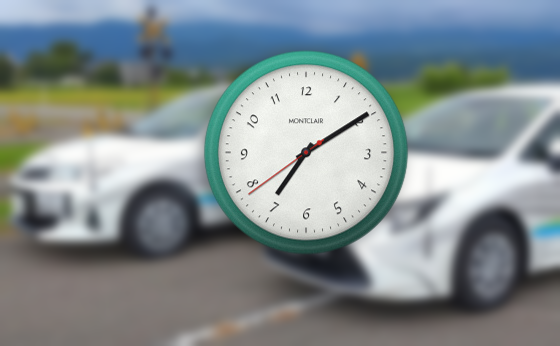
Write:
7,09,39
